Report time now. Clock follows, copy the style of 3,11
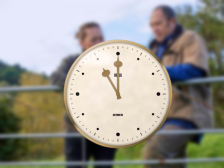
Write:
11,00
